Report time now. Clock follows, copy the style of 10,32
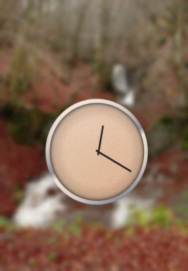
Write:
12,20
